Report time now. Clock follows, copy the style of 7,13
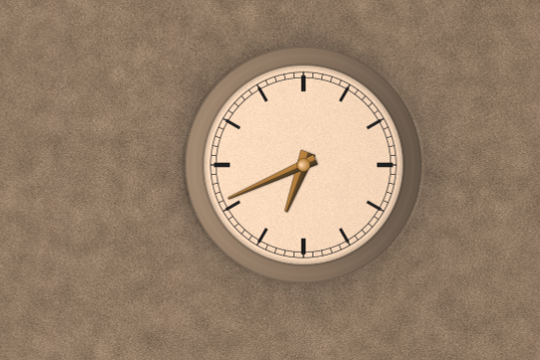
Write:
6,41
